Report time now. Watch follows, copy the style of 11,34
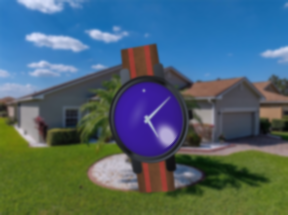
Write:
5,09
